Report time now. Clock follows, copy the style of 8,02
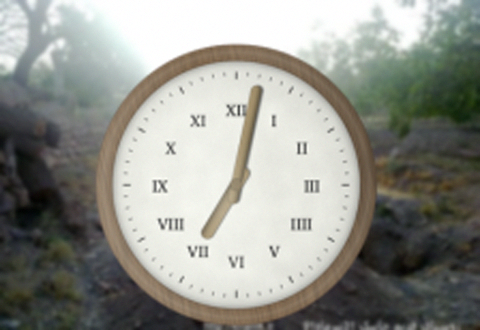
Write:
7,02
